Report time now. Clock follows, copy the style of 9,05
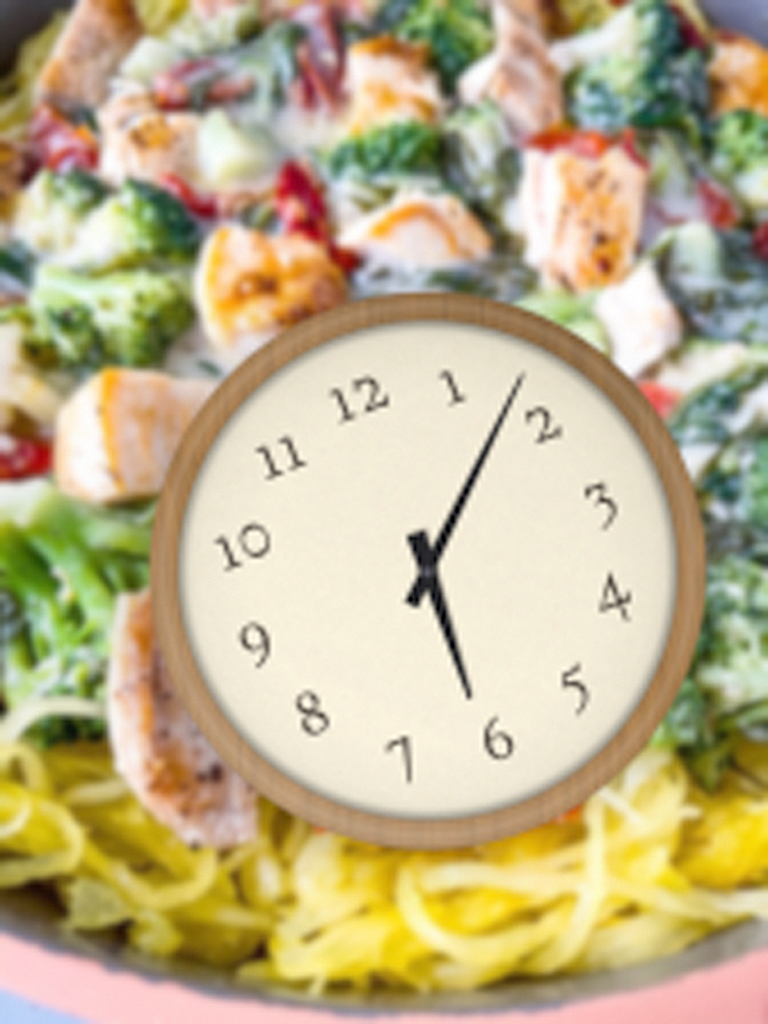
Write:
6,08
